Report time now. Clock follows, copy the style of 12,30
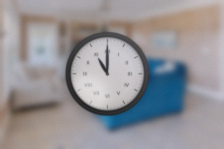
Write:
11,00
